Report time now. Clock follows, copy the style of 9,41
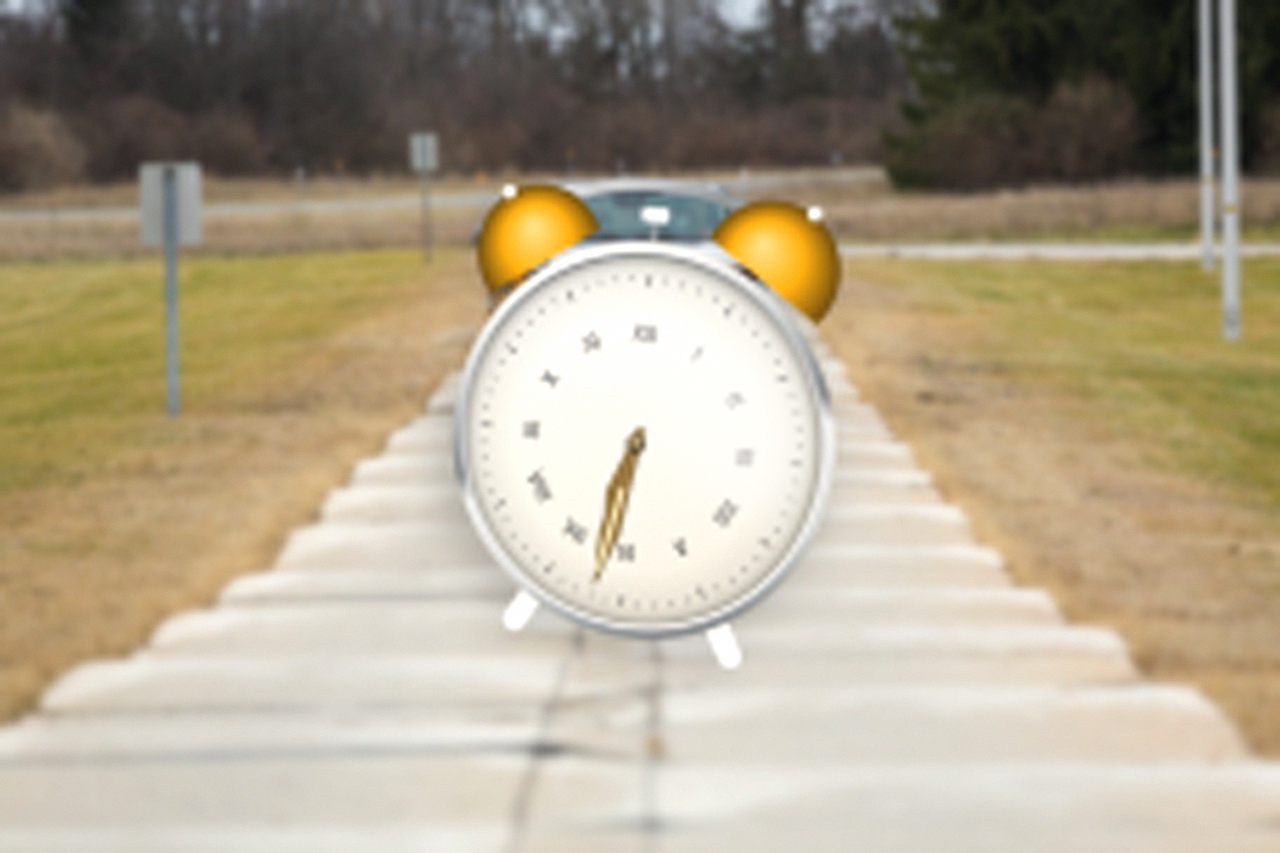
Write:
6,32
